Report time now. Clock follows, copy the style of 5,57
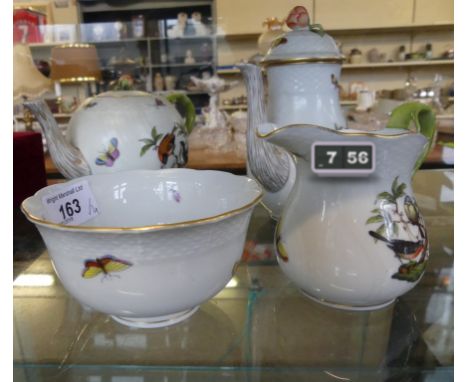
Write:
7,56
